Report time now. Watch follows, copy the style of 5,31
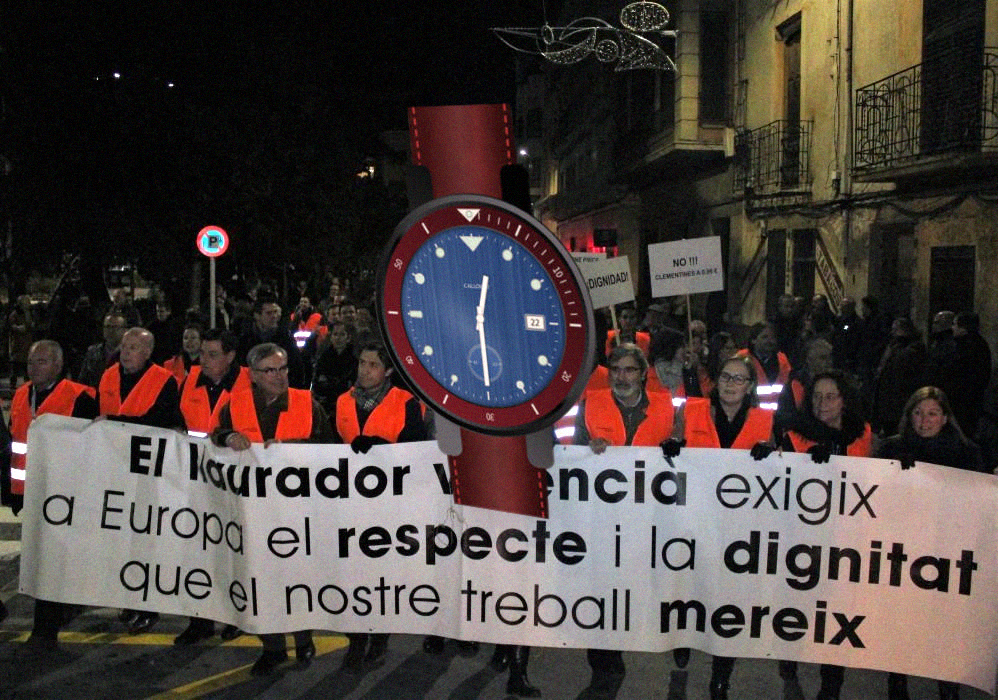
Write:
12,30
